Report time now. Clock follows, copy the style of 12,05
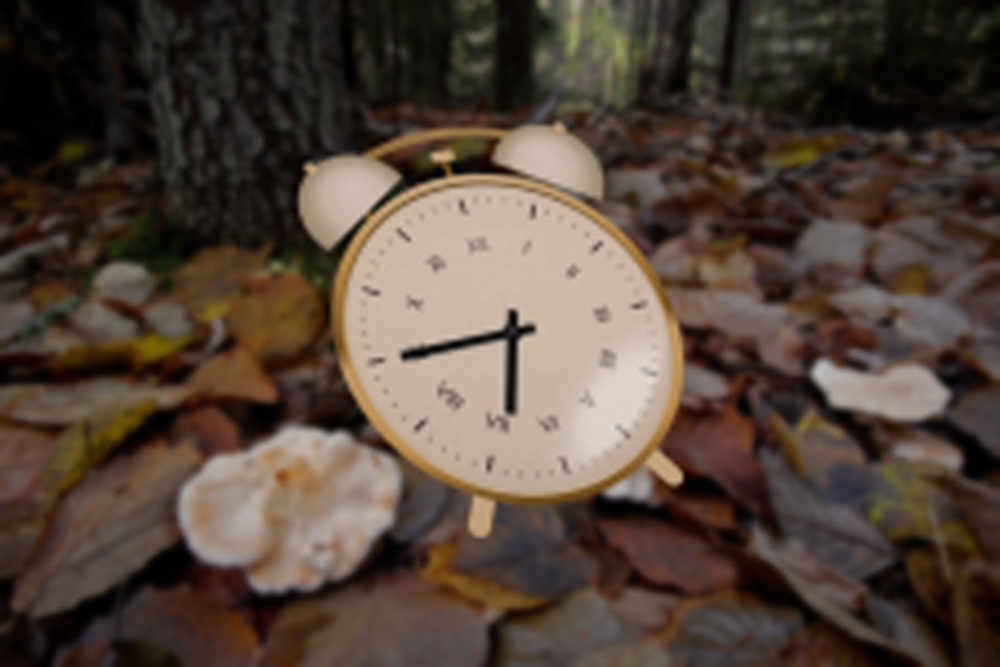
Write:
6,45
